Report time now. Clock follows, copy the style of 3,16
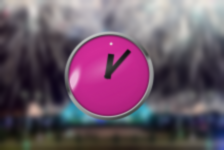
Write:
12,06
